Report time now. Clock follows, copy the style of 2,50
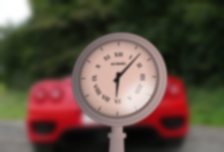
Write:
6,07
